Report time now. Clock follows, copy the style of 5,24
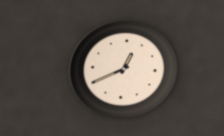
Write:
12,40
